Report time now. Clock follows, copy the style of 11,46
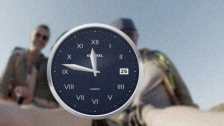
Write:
11,47
